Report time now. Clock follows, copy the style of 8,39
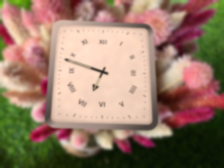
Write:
6,48
